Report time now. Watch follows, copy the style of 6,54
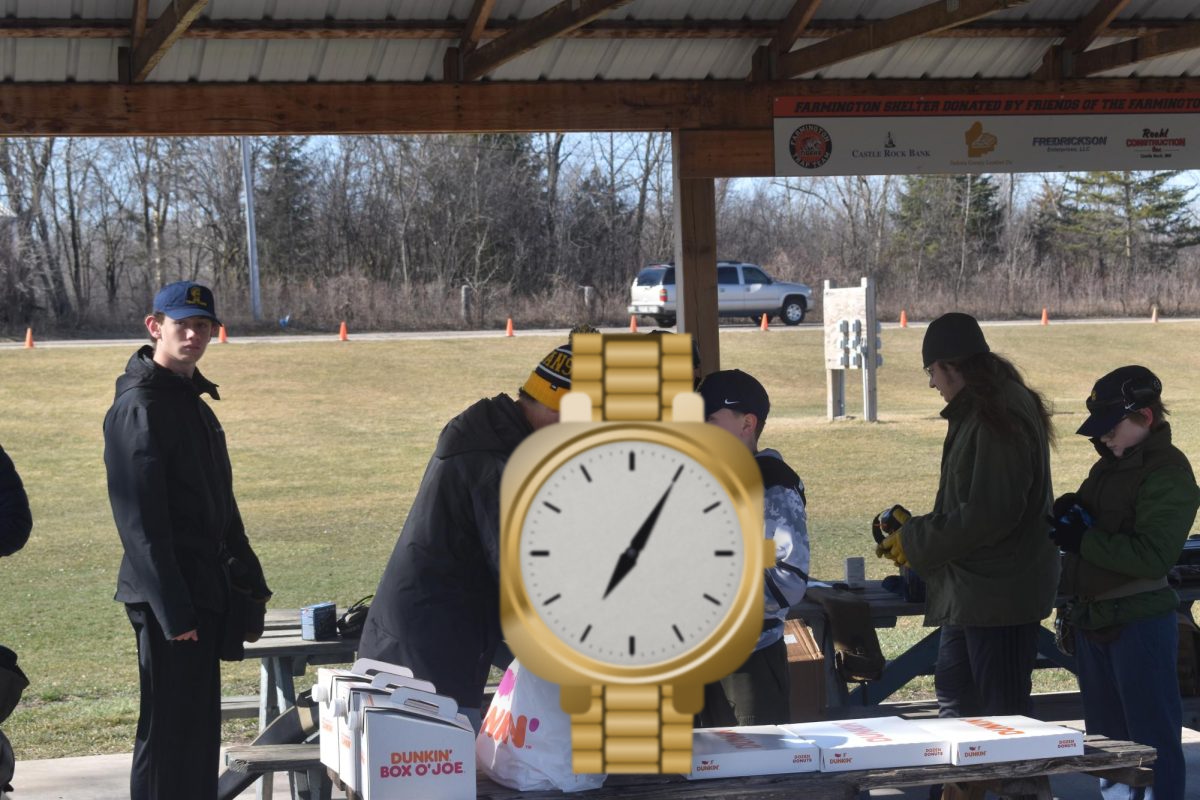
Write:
7,05
